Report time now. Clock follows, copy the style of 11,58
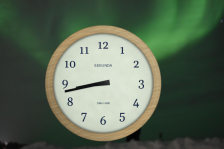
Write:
8,43
